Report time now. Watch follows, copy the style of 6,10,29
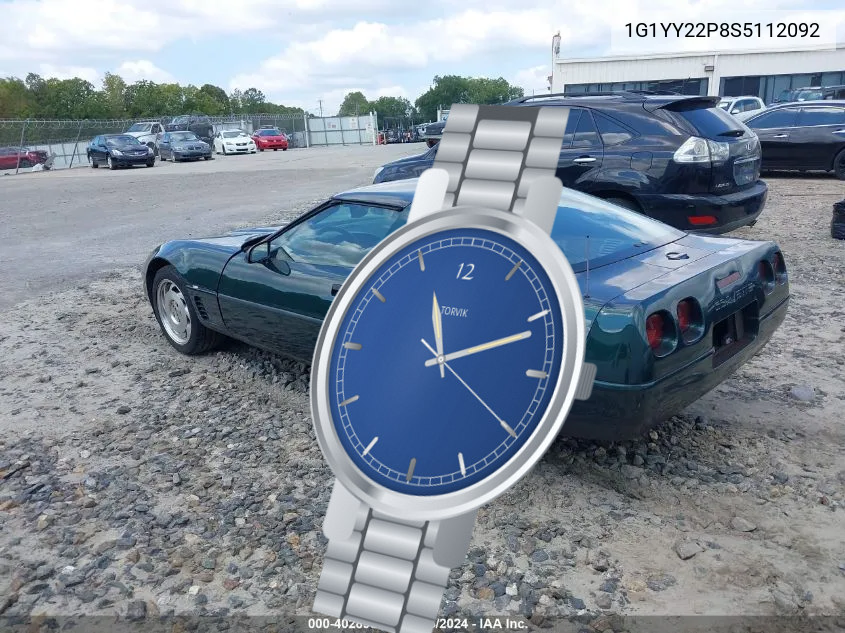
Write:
11,11,20
